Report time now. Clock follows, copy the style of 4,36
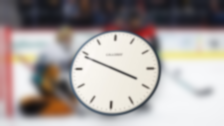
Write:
3,49
